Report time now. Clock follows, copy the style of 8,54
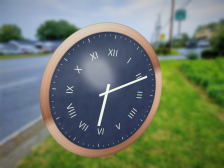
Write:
6,11
